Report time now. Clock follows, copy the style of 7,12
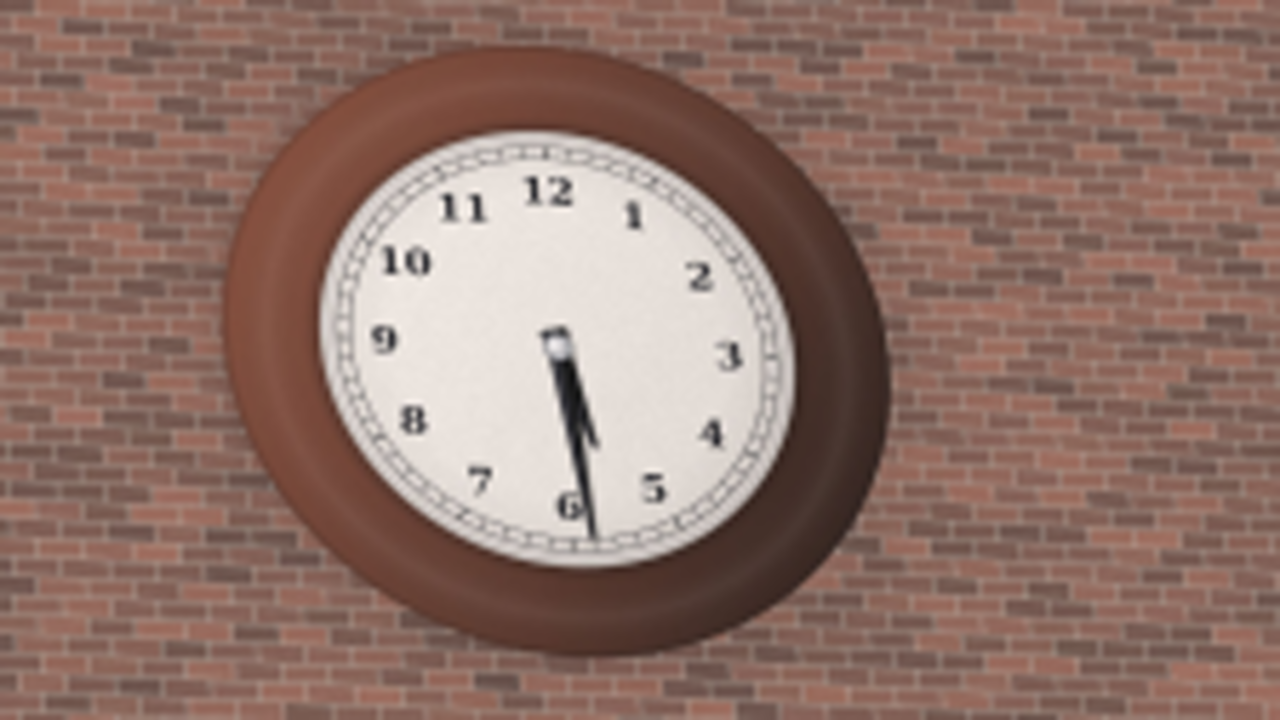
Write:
5,29
